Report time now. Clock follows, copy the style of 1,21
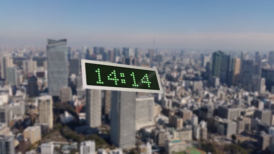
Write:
14,14
